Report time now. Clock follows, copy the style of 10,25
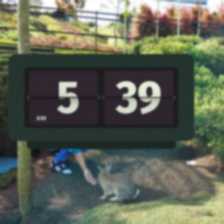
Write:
5,39
